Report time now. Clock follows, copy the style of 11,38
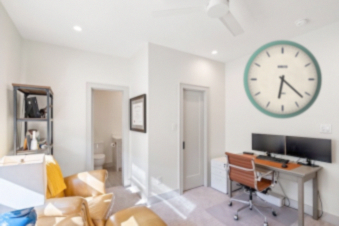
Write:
6,22
